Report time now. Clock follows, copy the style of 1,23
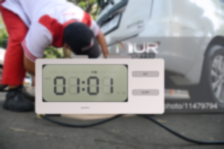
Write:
1,01
